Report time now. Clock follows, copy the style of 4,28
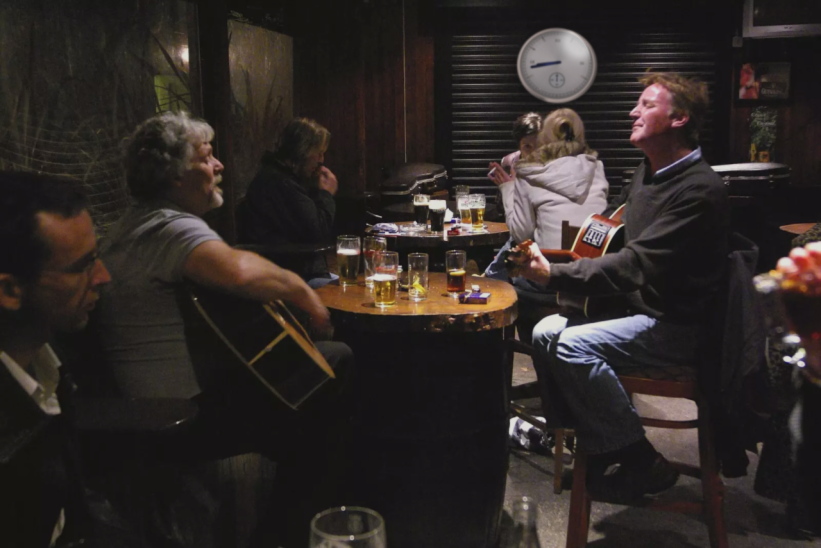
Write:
8,43
